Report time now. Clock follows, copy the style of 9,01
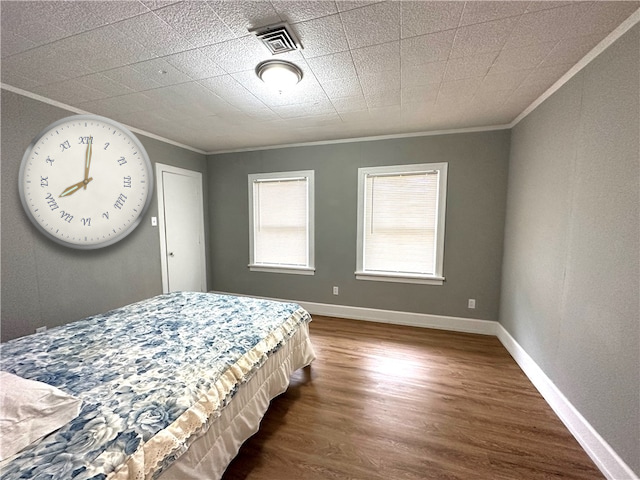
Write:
8,01
